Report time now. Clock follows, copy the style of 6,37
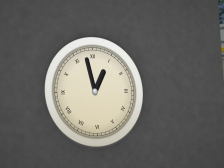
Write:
12,58
